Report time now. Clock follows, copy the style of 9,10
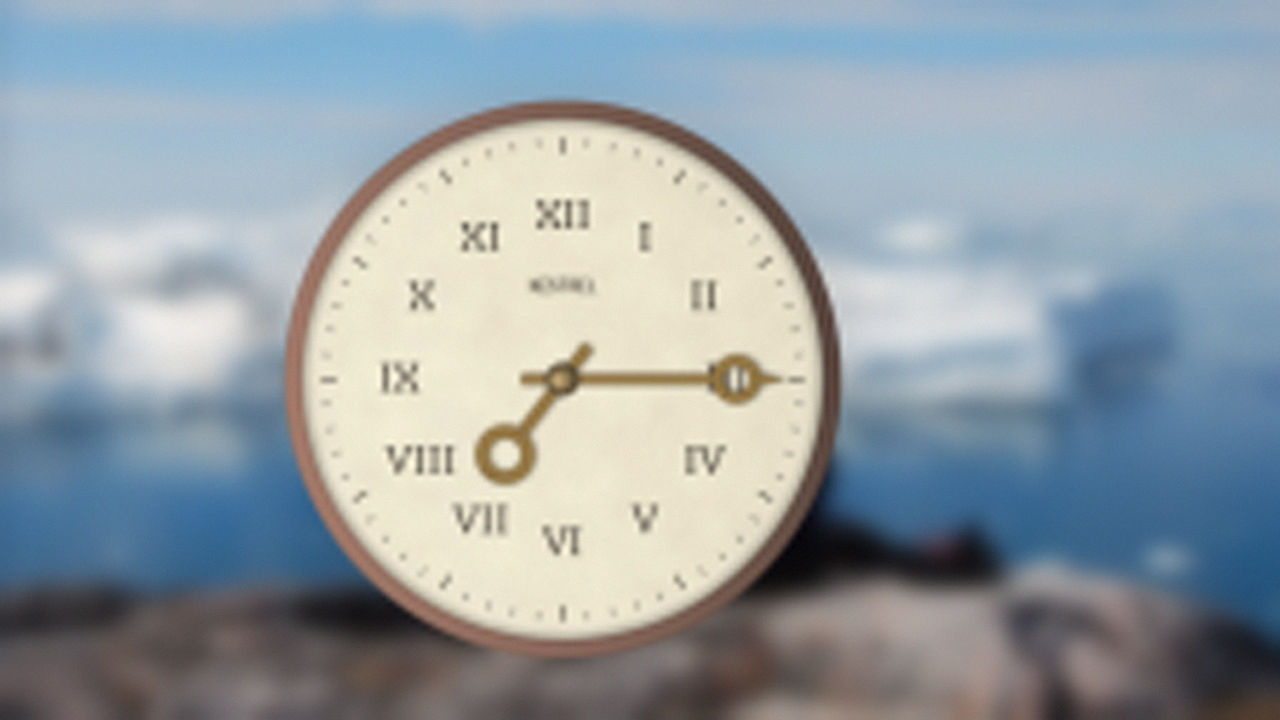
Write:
7,15
